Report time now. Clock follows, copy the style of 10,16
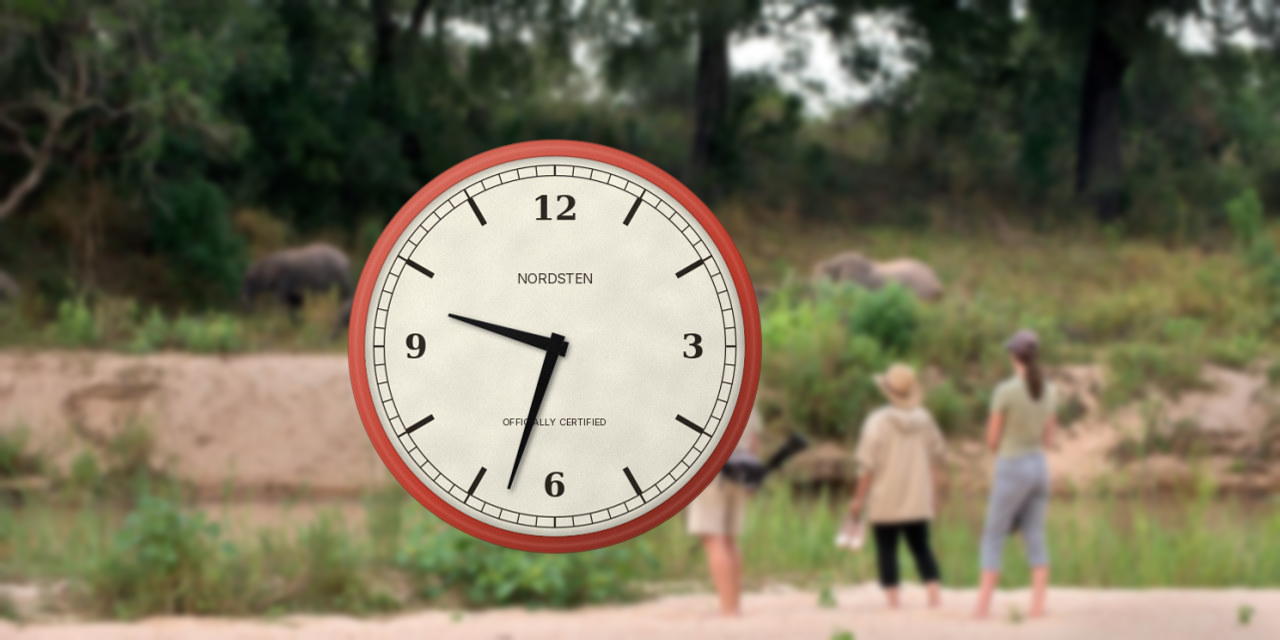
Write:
9,33
